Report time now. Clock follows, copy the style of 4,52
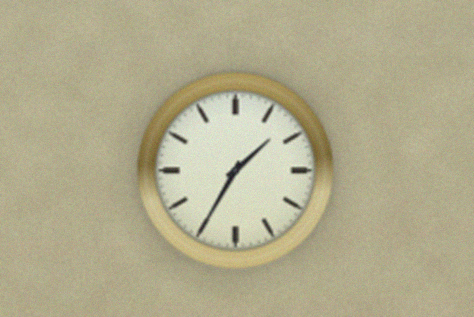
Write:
1,35
